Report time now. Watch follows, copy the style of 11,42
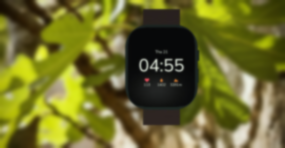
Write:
4,55
